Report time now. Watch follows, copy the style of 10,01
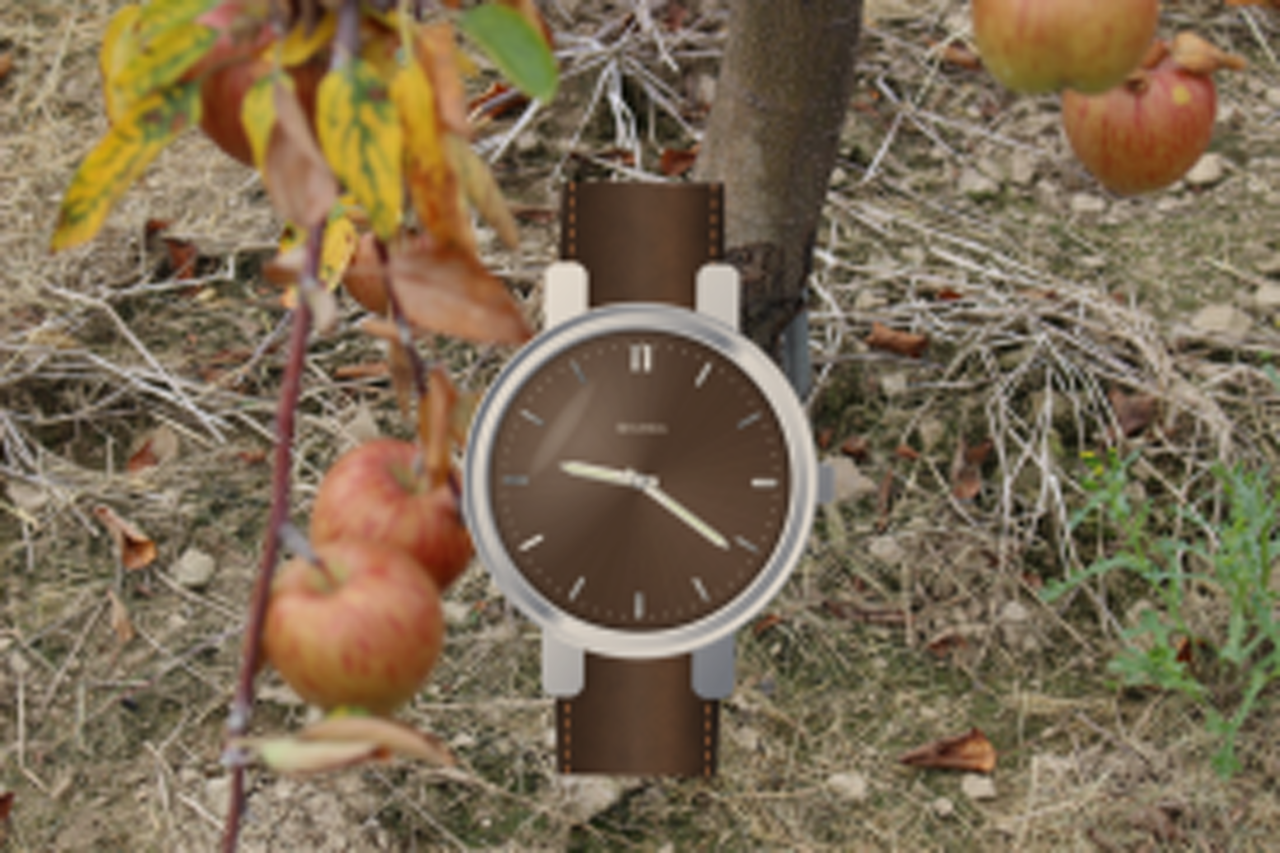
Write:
9,21
